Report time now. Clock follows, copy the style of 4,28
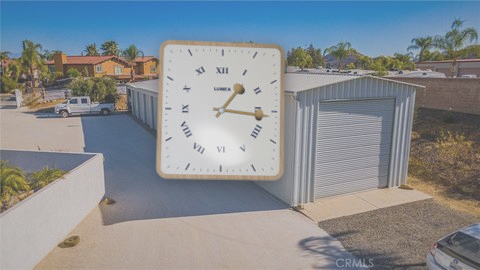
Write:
1,16
